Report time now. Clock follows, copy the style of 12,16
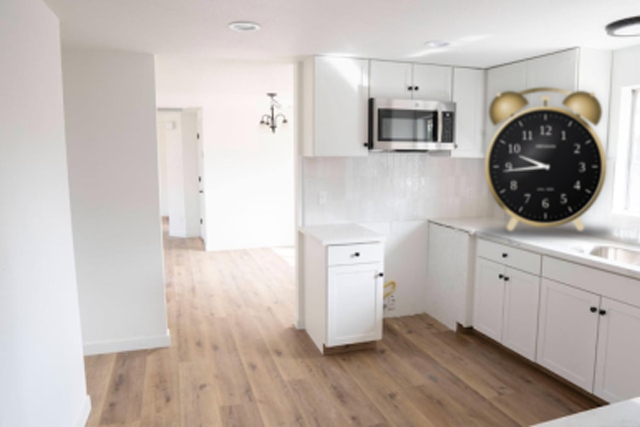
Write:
9,44
